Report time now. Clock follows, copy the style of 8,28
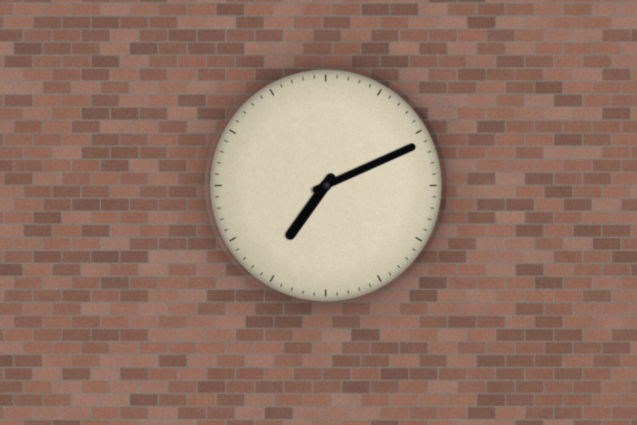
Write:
7,11
